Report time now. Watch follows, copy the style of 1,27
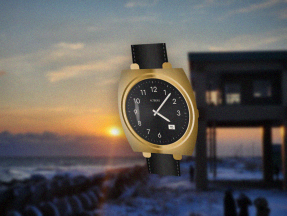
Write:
4,07
